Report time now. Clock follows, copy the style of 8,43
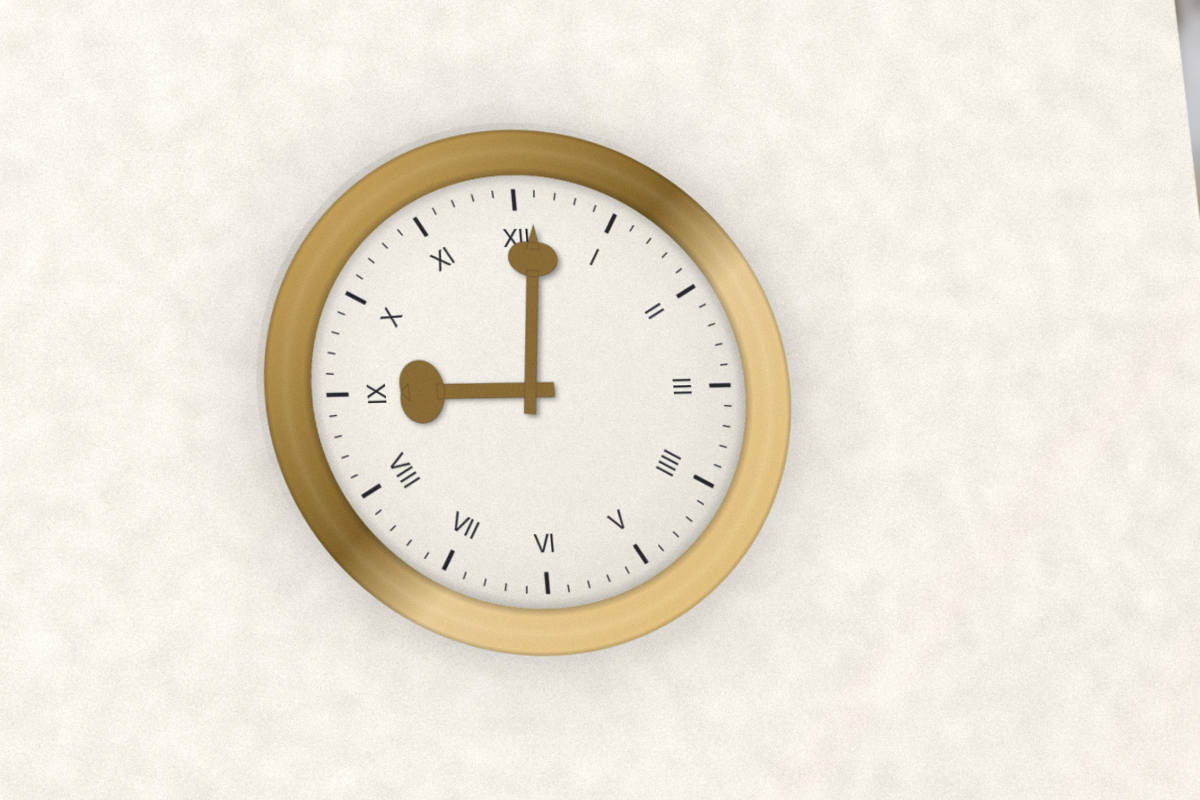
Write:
9,01
